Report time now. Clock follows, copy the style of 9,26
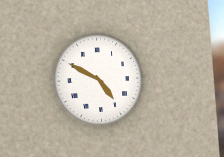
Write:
4,50
